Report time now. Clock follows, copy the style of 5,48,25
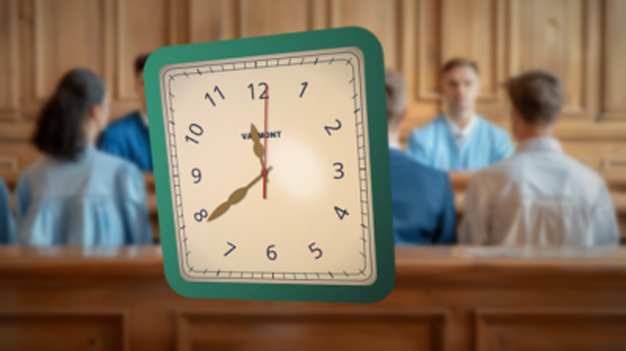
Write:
11,39,01
